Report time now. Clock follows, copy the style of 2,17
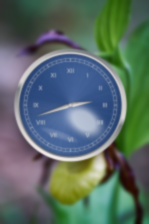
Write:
2,42
